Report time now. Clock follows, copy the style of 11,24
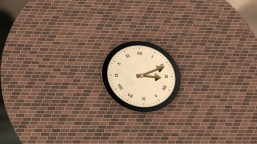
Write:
3,11
